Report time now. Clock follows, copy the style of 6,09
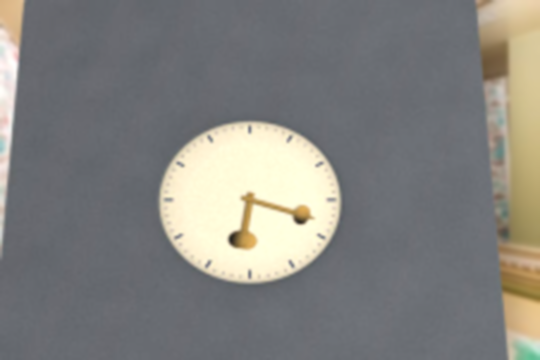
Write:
6,18
